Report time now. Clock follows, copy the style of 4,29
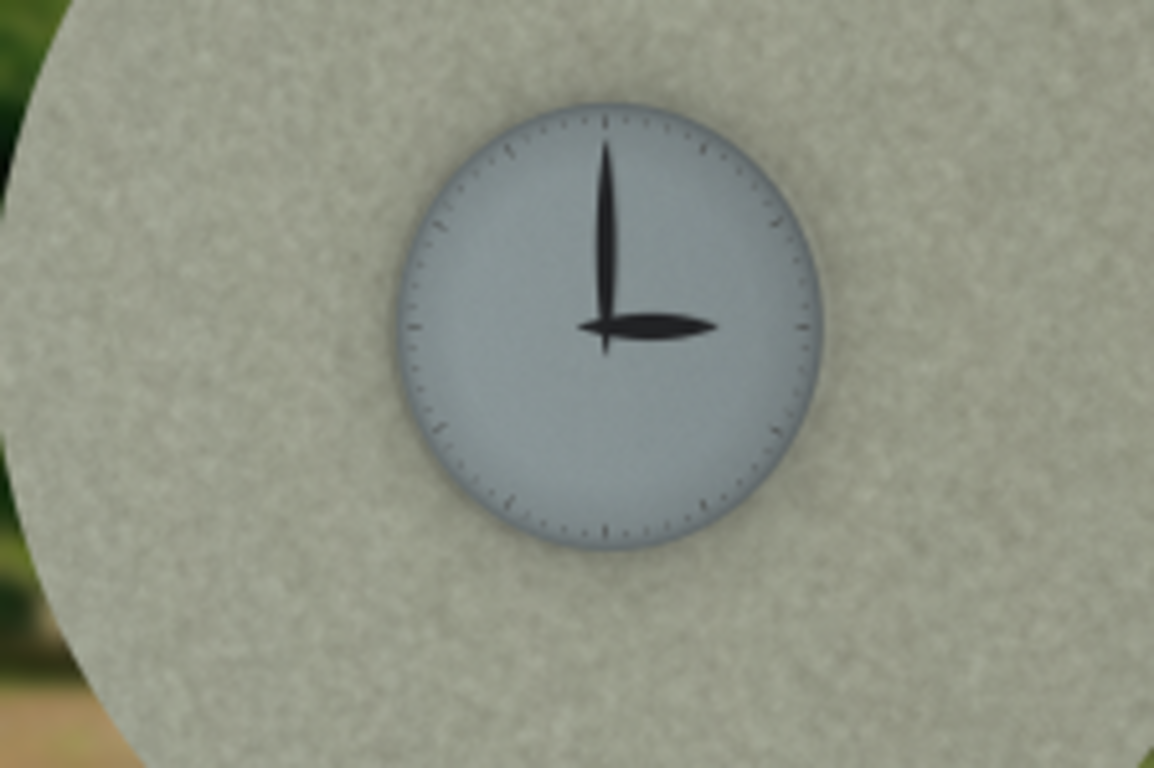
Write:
3,00
